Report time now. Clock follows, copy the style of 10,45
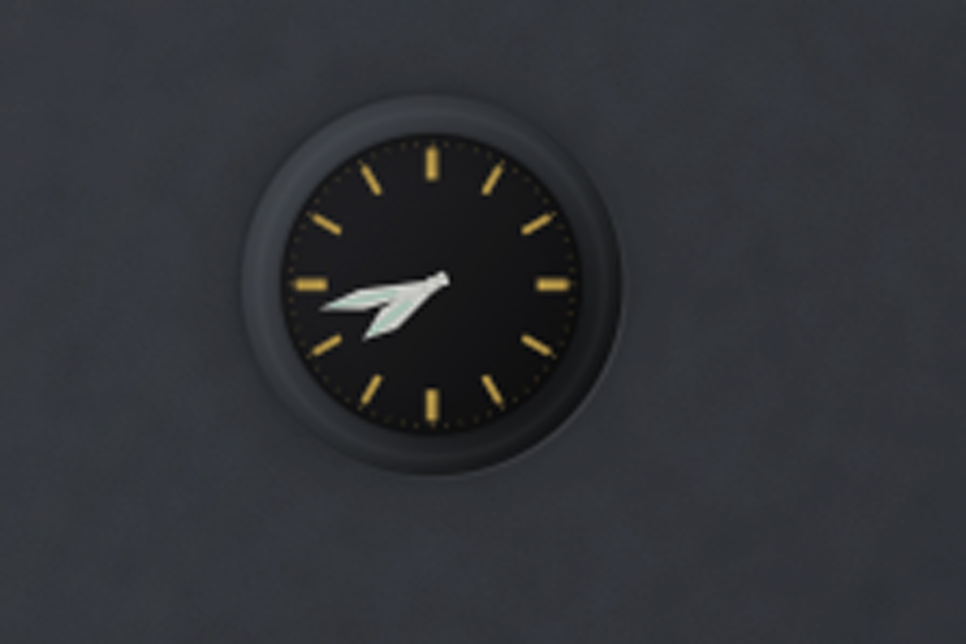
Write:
7,43
